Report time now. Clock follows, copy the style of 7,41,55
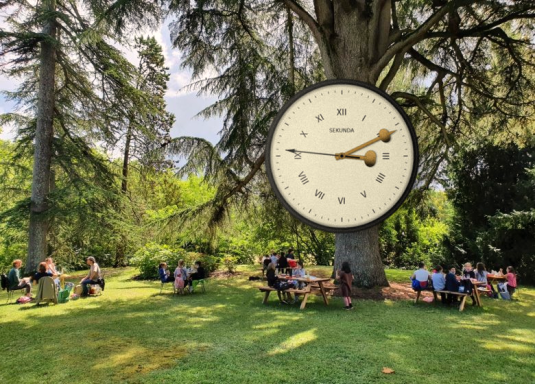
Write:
3,10,46
